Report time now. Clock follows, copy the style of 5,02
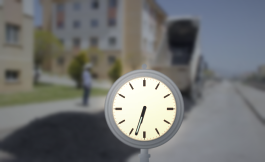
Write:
6,33
